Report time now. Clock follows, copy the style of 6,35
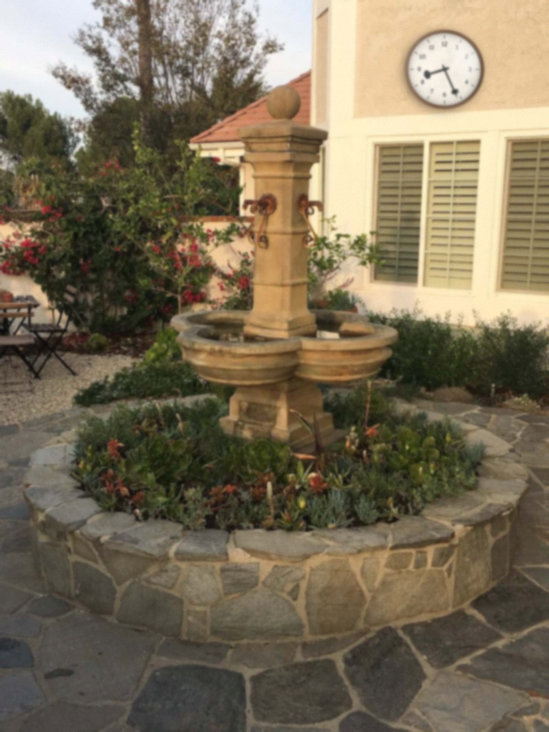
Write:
8,26
